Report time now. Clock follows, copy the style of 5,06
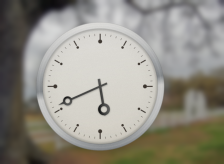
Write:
5,41
